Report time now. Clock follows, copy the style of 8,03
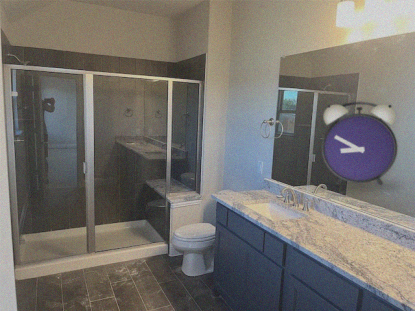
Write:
8,50
